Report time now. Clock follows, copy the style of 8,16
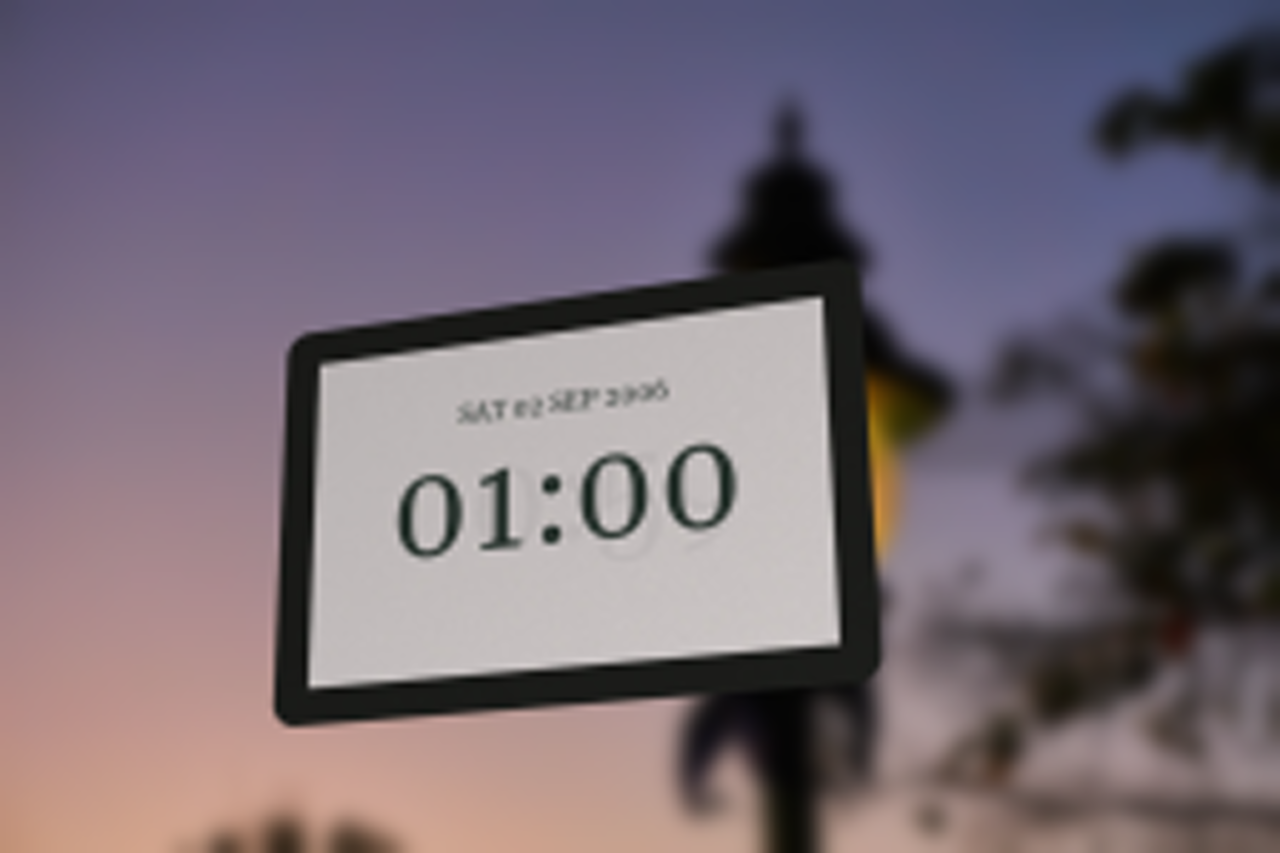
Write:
1,00
